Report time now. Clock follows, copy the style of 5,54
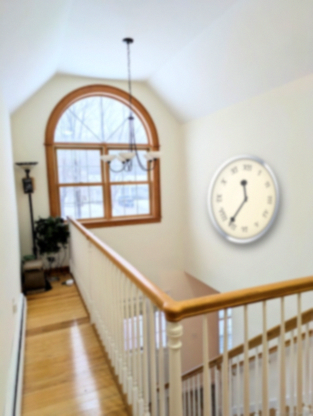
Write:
11,36
